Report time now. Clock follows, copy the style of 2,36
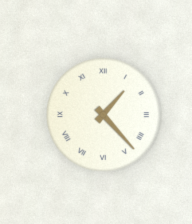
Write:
1,23
